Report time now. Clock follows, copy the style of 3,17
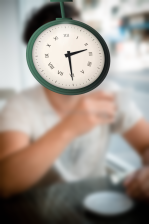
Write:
2,30
